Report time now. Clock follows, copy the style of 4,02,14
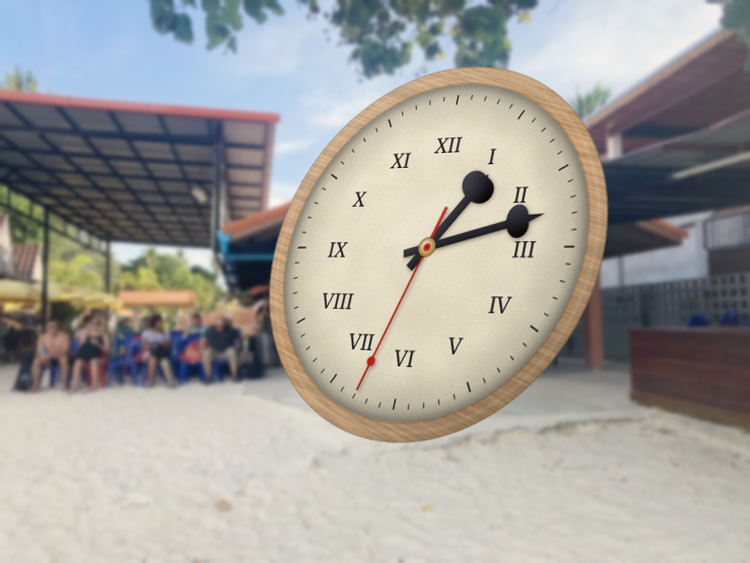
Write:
1,12,33
